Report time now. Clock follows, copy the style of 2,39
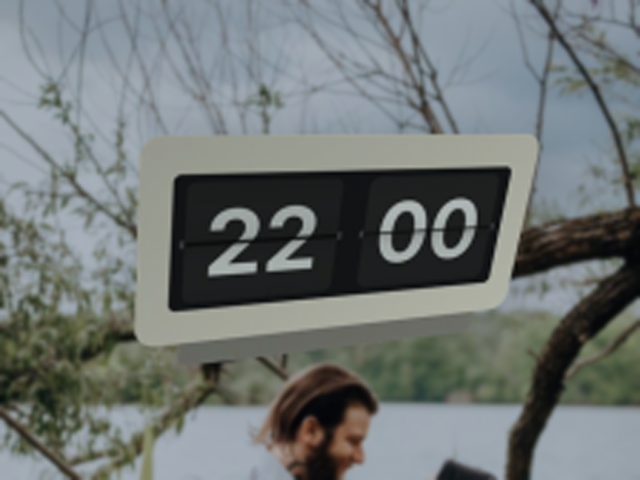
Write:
22,00
